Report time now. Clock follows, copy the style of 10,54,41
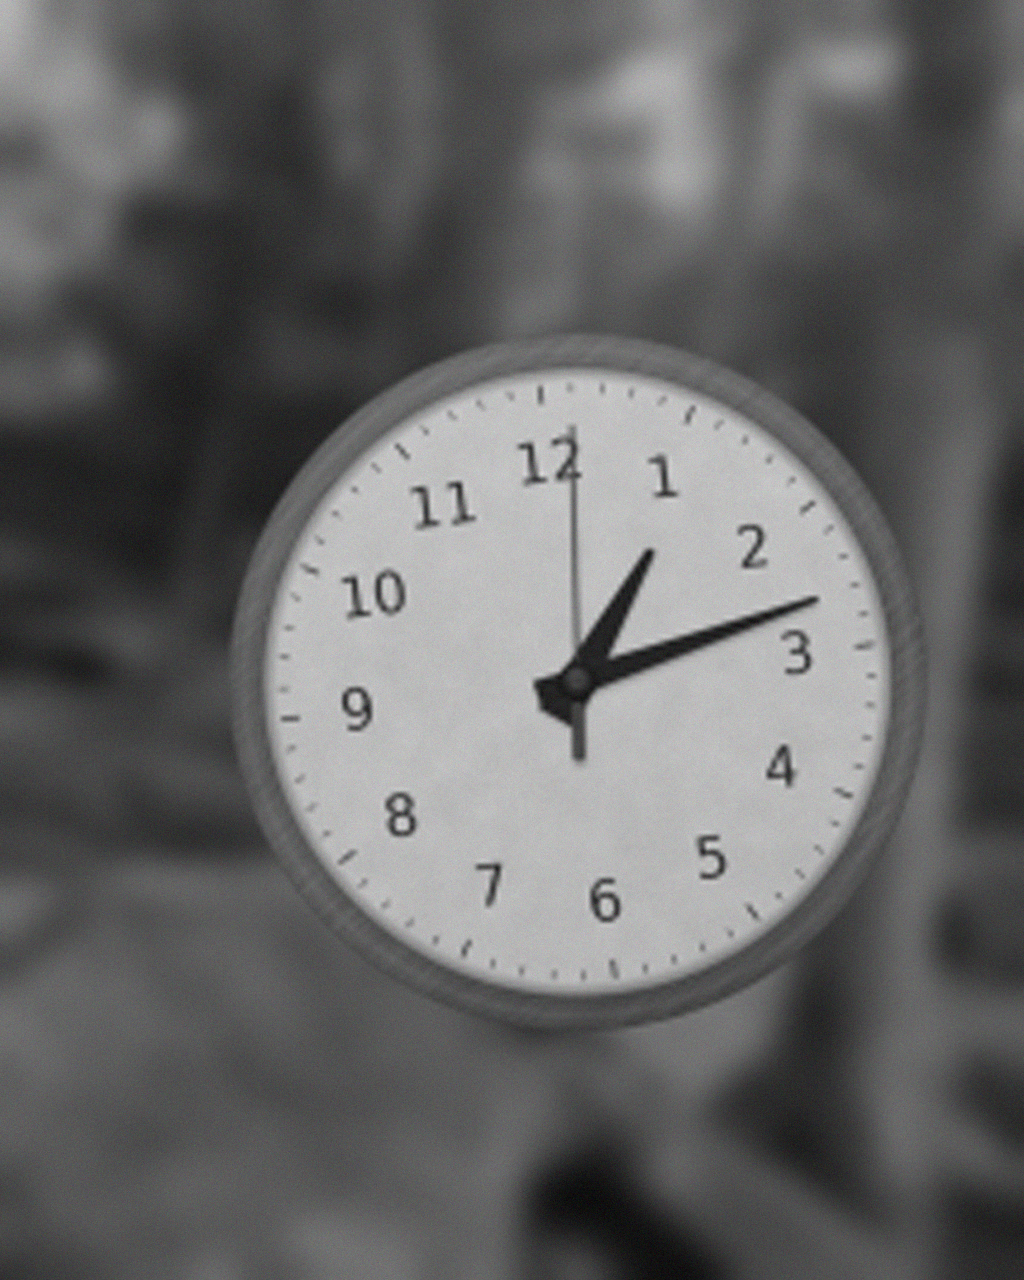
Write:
1,13,01
